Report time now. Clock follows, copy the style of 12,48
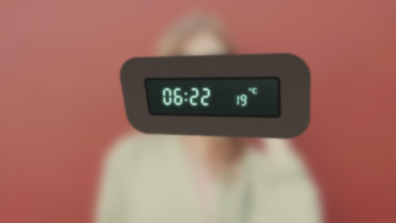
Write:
6,22
